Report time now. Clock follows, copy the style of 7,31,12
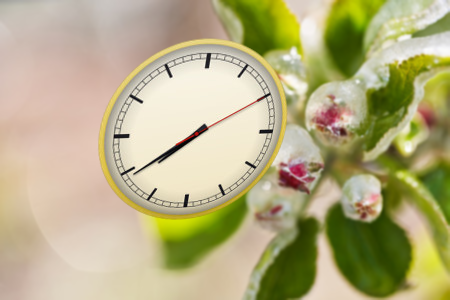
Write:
7,39,10
